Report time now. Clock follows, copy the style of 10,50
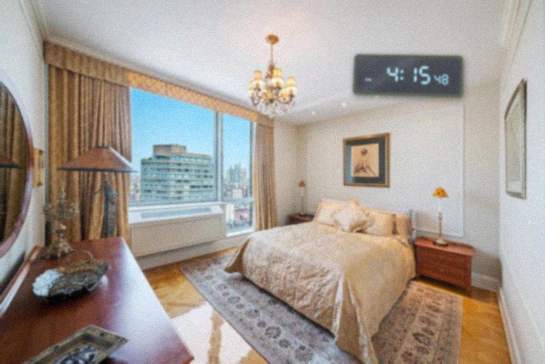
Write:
4,15
